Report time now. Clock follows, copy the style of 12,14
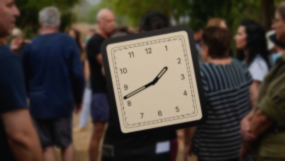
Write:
1,42
